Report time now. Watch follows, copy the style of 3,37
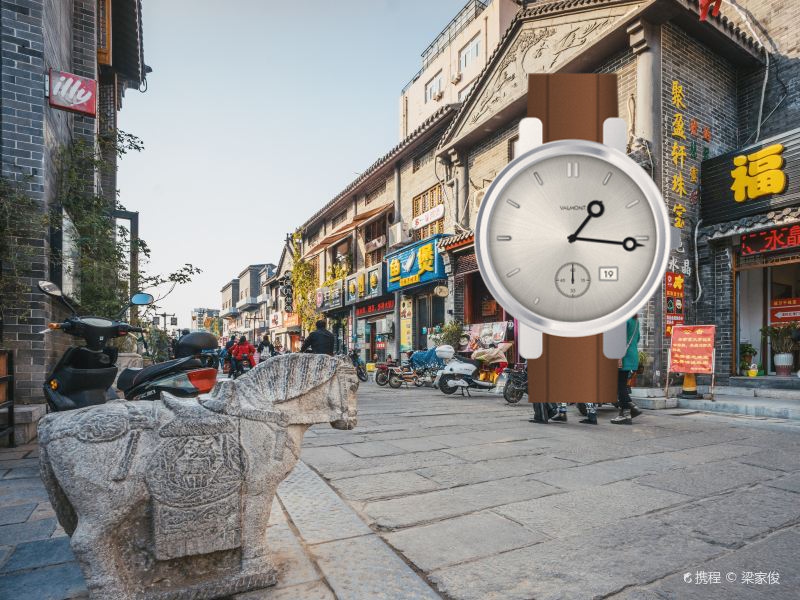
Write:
1,16
